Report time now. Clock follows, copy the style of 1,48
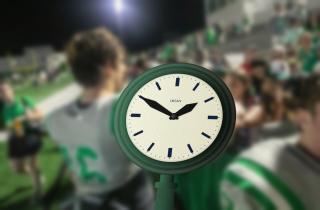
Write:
1,50
